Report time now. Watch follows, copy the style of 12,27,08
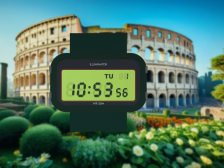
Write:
10,53,56
